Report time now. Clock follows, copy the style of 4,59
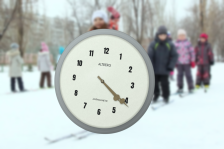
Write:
4,21
